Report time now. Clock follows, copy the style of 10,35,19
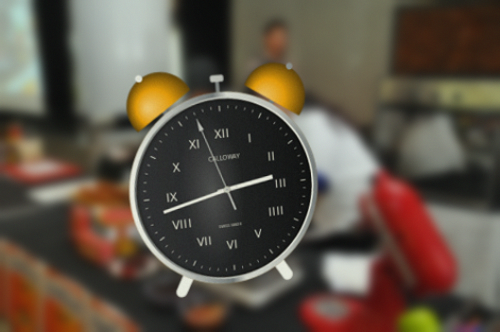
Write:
2,42,57
